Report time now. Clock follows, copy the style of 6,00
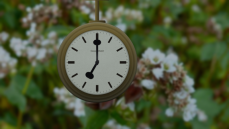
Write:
7,00
